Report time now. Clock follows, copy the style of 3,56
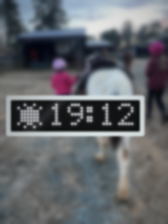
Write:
19,12
